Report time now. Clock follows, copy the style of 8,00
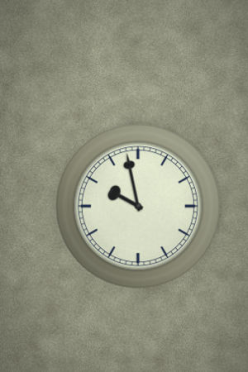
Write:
9,58
